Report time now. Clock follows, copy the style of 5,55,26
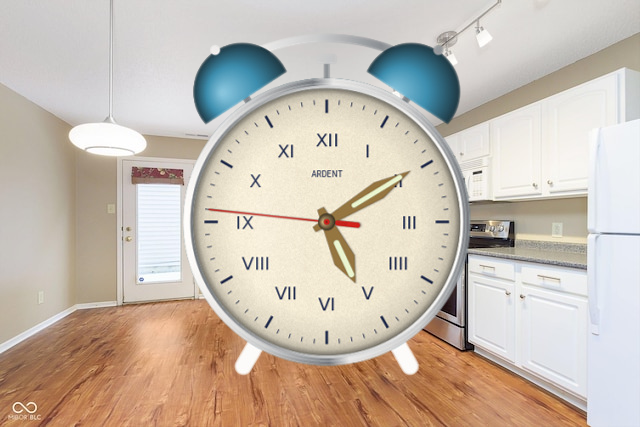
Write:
5,09,46
